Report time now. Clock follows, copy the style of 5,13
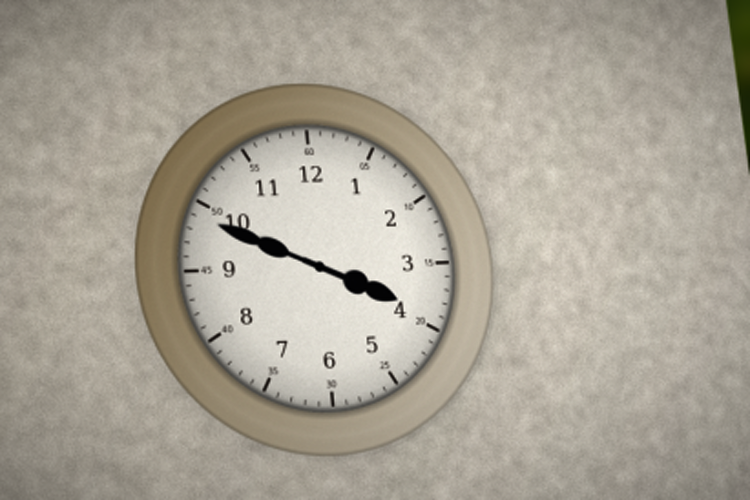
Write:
3,49
